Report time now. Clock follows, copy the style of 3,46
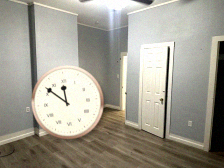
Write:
11,52
